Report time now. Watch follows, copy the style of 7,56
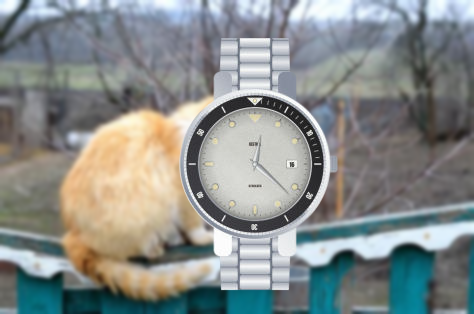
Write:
12,22
